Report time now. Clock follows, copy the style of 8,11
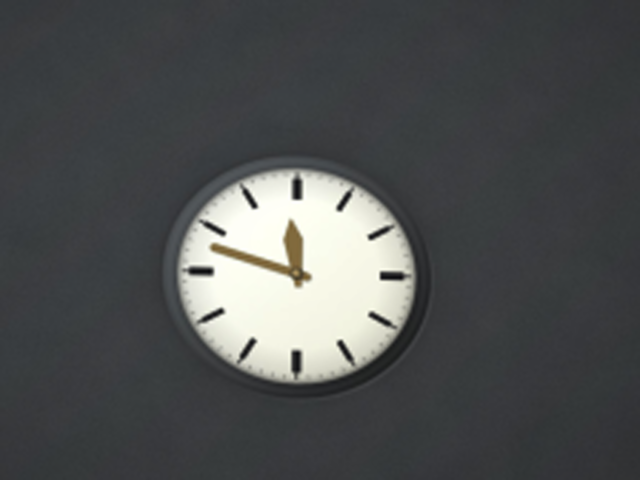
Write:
11,48
